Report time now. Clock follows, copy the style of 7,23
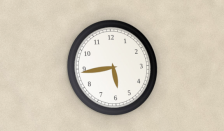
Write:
5,44
